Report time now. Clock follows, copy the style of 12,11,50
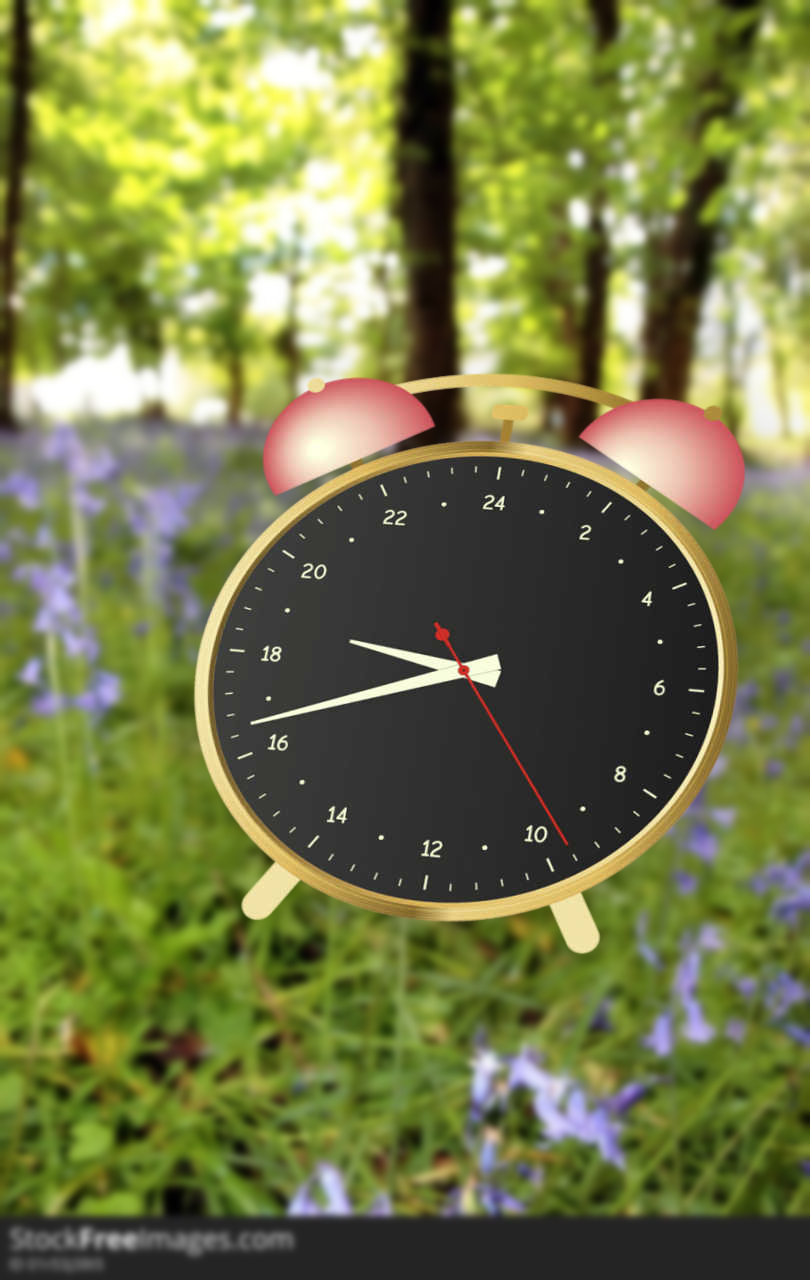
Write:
18,41,24
